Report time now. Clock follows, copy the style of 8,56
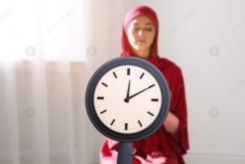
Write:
12,10
